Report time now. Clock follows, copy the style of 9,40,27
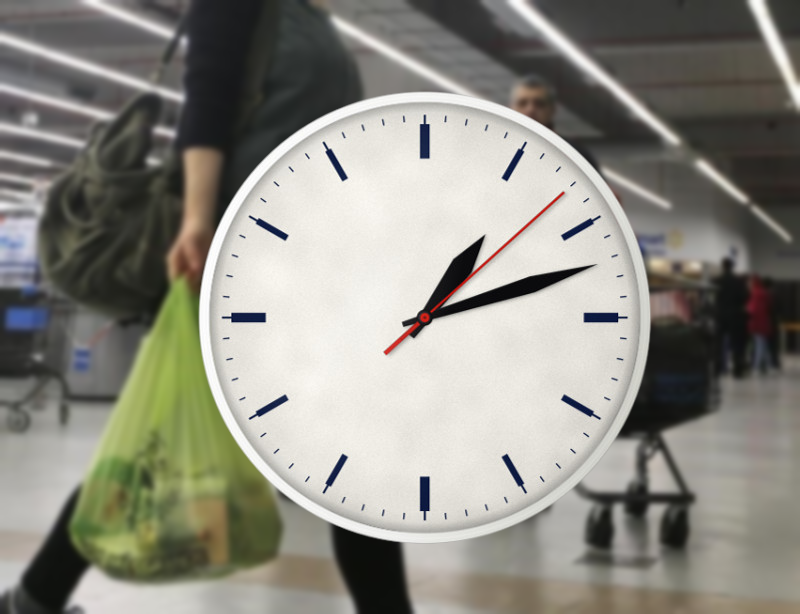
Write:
1,12,08
